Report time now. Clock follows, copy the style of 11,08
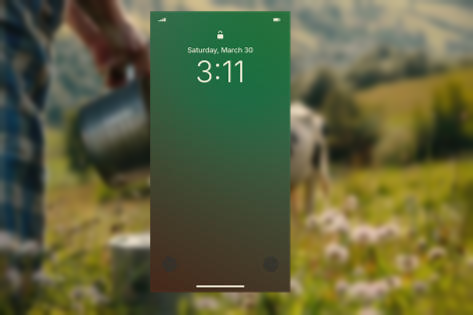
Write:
3,11
